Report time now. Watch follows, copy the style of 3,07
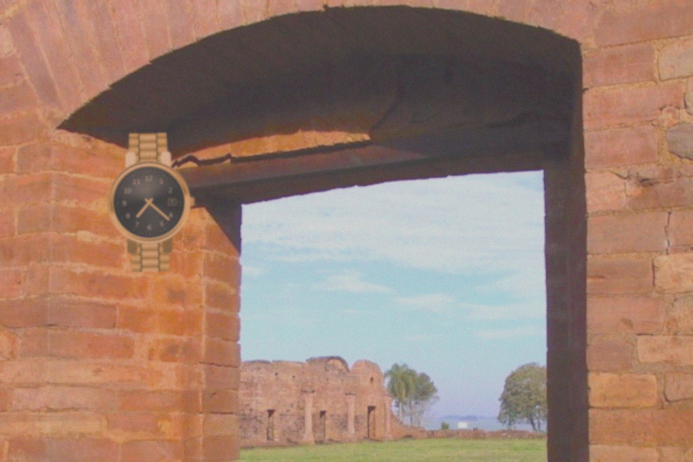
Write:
7,22
